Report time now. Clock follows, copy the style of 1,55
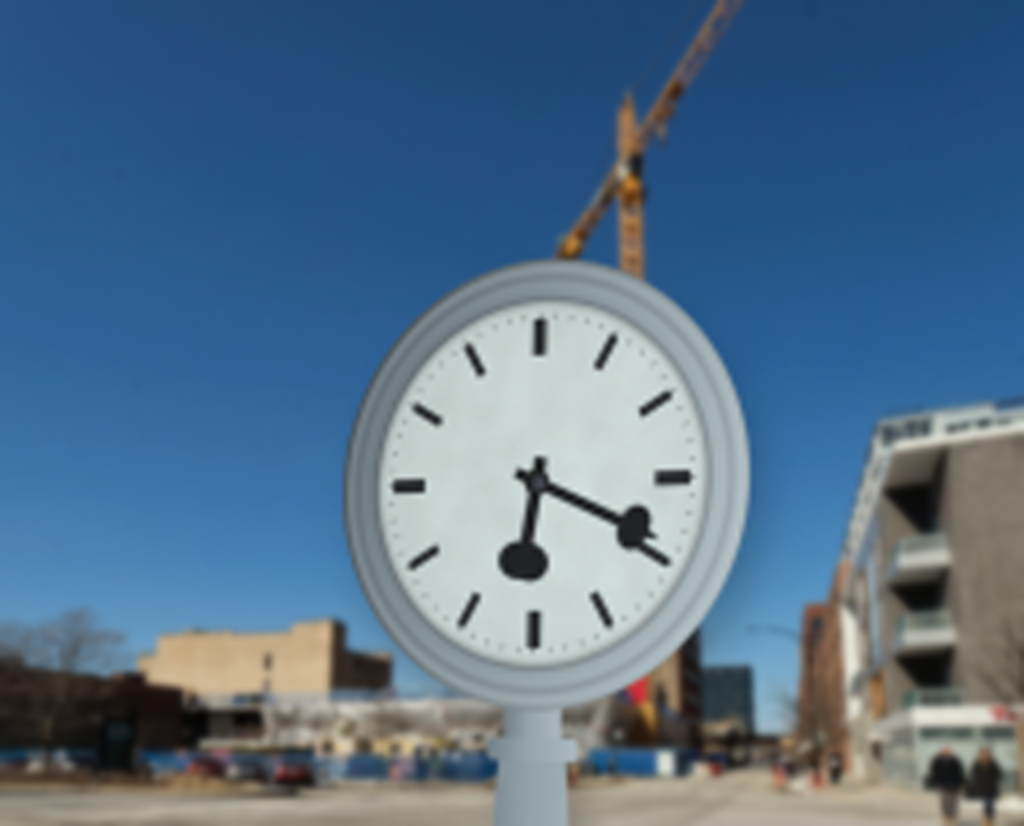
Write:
6,19
